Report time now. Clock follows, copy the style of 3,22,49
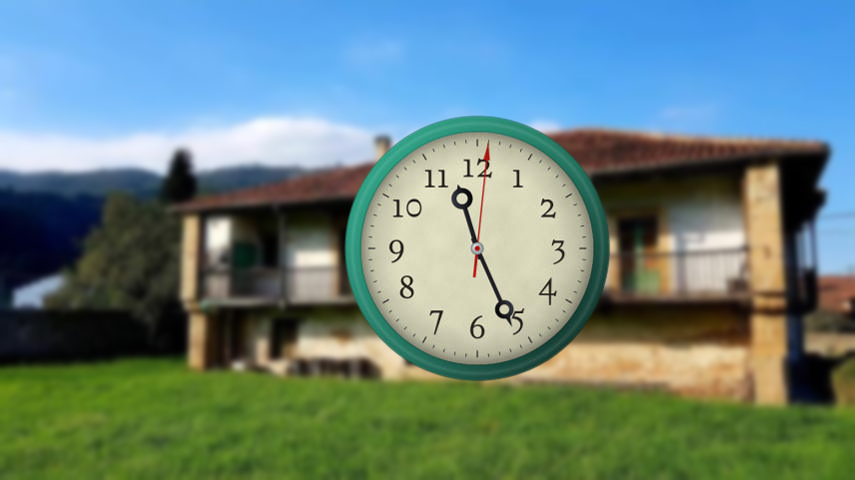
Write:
11,26,01
